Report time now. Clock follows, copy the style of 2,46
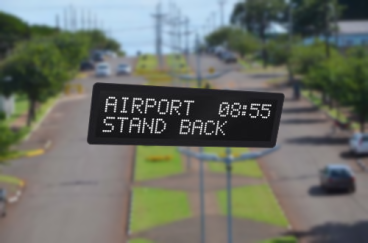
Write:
8,55
